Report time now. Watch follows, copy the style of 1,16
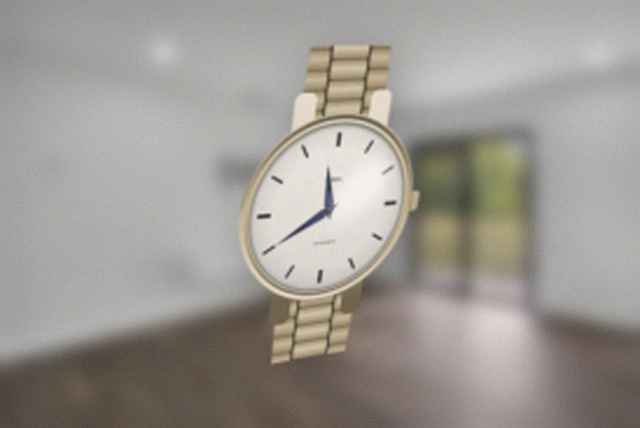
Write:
11,40
